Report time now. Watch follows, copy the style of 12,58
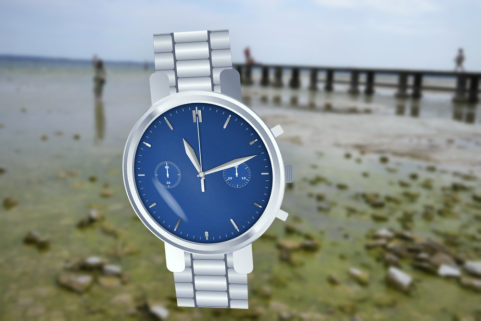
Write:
11,12
